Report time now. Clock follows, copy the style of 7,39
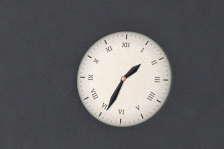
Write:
1,34
